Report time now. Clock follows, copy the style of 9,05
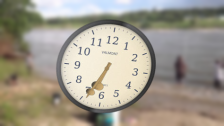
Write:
6,34
